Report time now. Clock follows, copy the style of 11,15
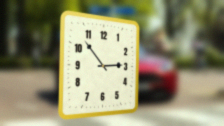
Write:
2,53
